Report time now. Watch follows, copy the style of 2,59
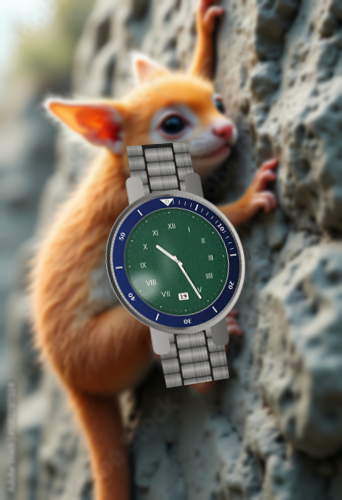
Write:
10,26
